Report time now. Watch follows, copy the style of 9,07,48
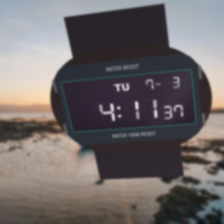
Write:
4,11,37
